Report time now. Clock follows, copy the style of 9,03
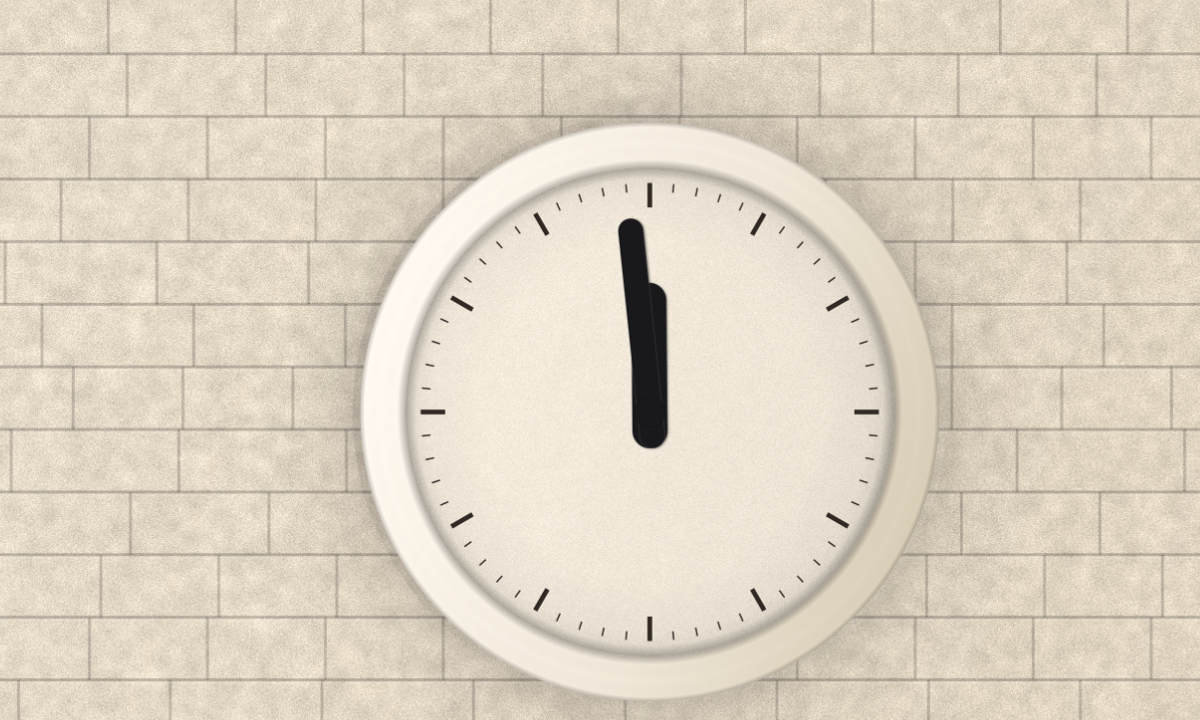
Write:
11,59
